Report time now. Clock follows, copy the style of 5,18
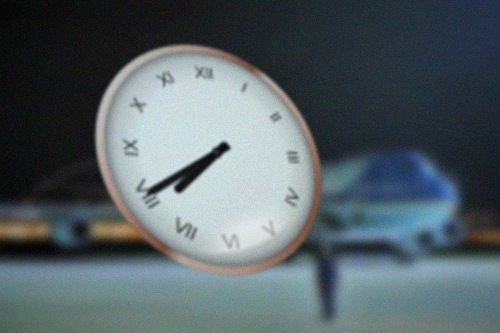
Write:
7,40
